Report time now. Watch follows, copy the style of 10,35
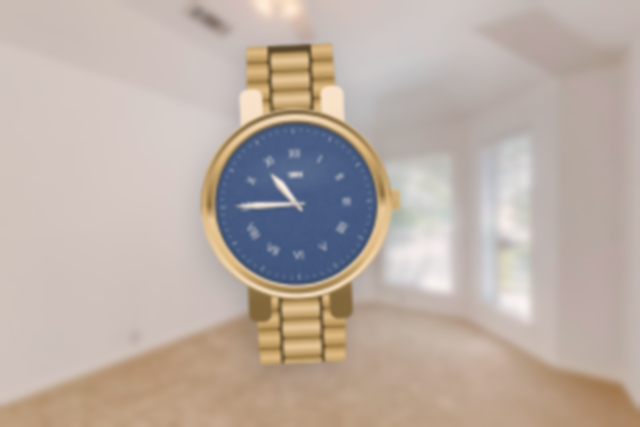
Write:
10,45
